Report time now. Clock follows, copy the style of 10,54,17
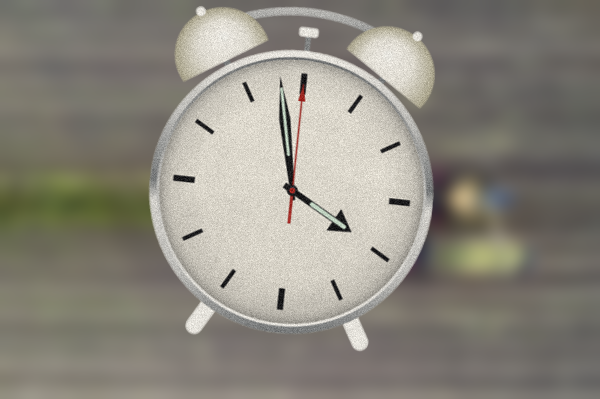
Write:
3,58,00
